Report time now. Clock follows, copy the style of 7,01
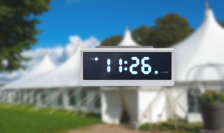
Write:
11,26
